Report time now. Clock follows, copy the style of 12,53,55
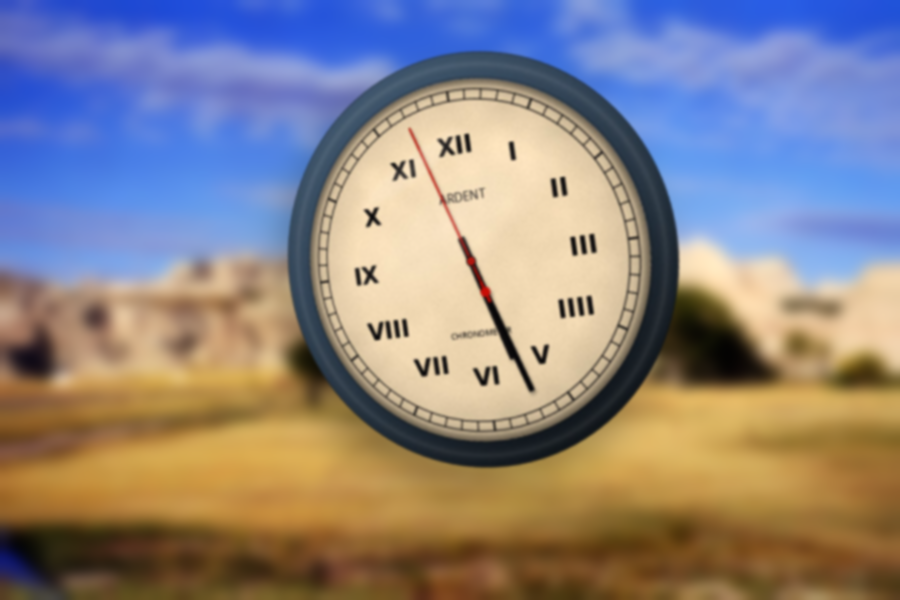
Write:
5,26,57
